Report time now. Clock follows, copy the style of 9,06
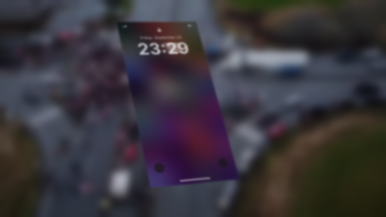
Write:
23,29
